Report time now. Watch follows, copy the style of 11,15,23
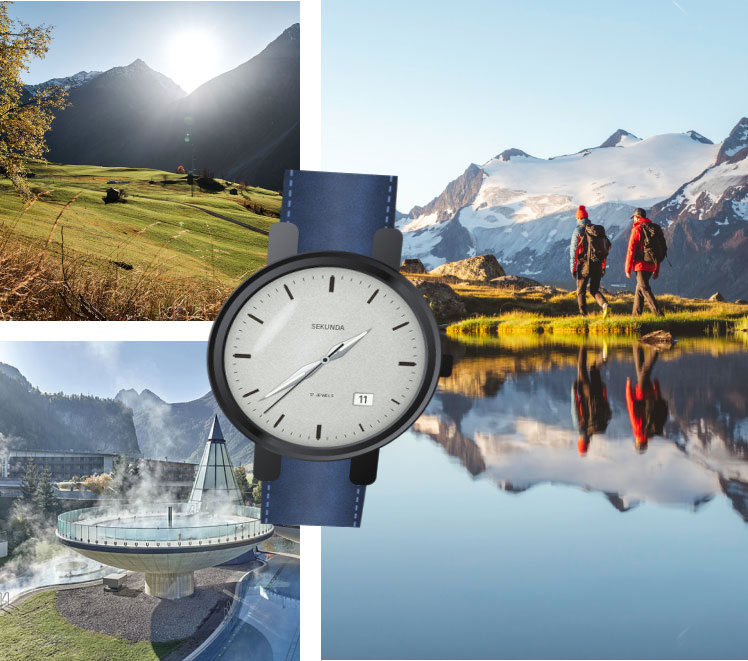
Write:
1,38,37
